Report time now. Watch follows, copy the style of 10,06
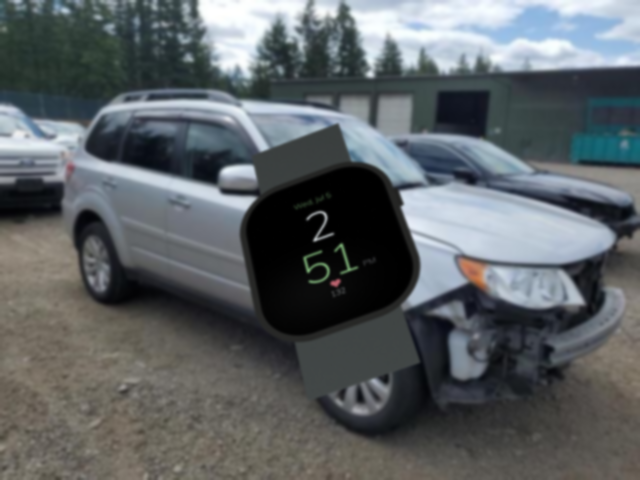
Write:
2,51
